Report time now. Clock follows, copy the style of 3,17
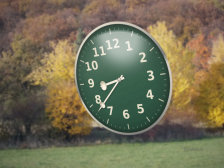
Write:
8,38
